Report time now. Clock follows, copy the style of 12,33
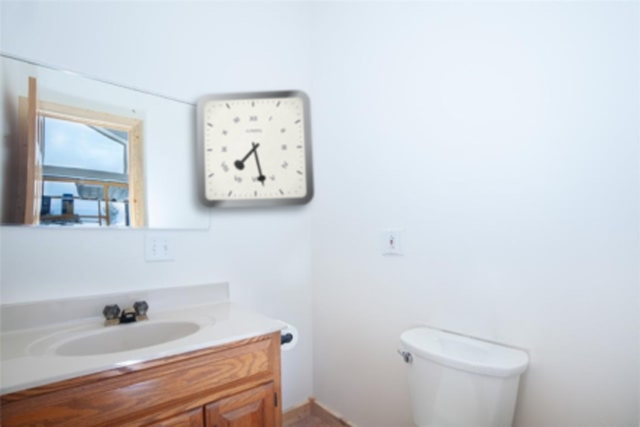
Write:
7,28
